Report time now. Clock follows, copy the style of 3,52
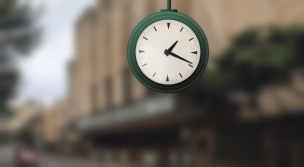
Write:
1,19
